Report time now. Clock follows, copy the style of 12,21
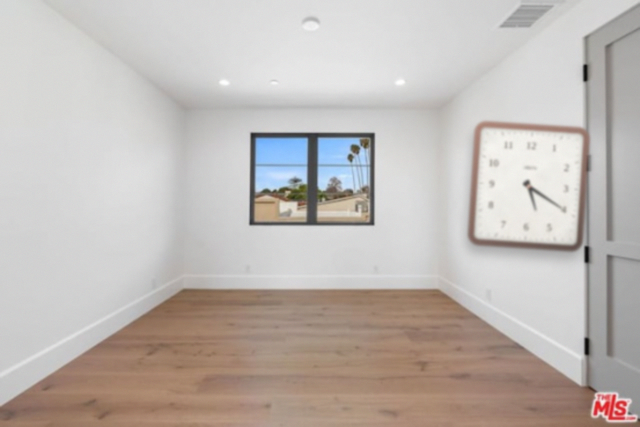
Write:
5,20
